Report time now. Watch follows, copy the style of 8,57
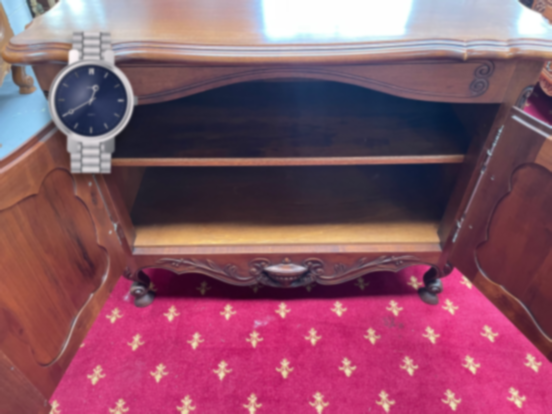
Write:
12,40
